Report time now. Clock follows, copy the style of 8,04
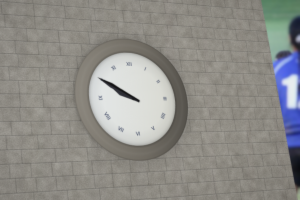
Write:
9,50
